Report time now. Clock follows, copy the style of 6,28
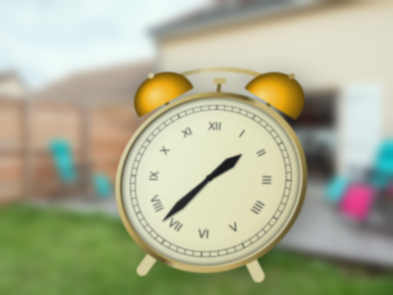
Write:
1,37
